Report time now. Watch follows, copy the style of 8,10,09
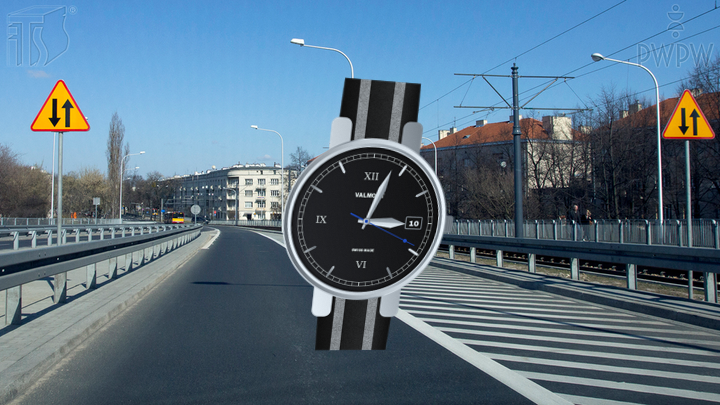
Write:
3,03,19
